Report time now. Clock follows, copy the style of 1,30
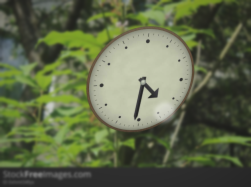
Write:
4,31
